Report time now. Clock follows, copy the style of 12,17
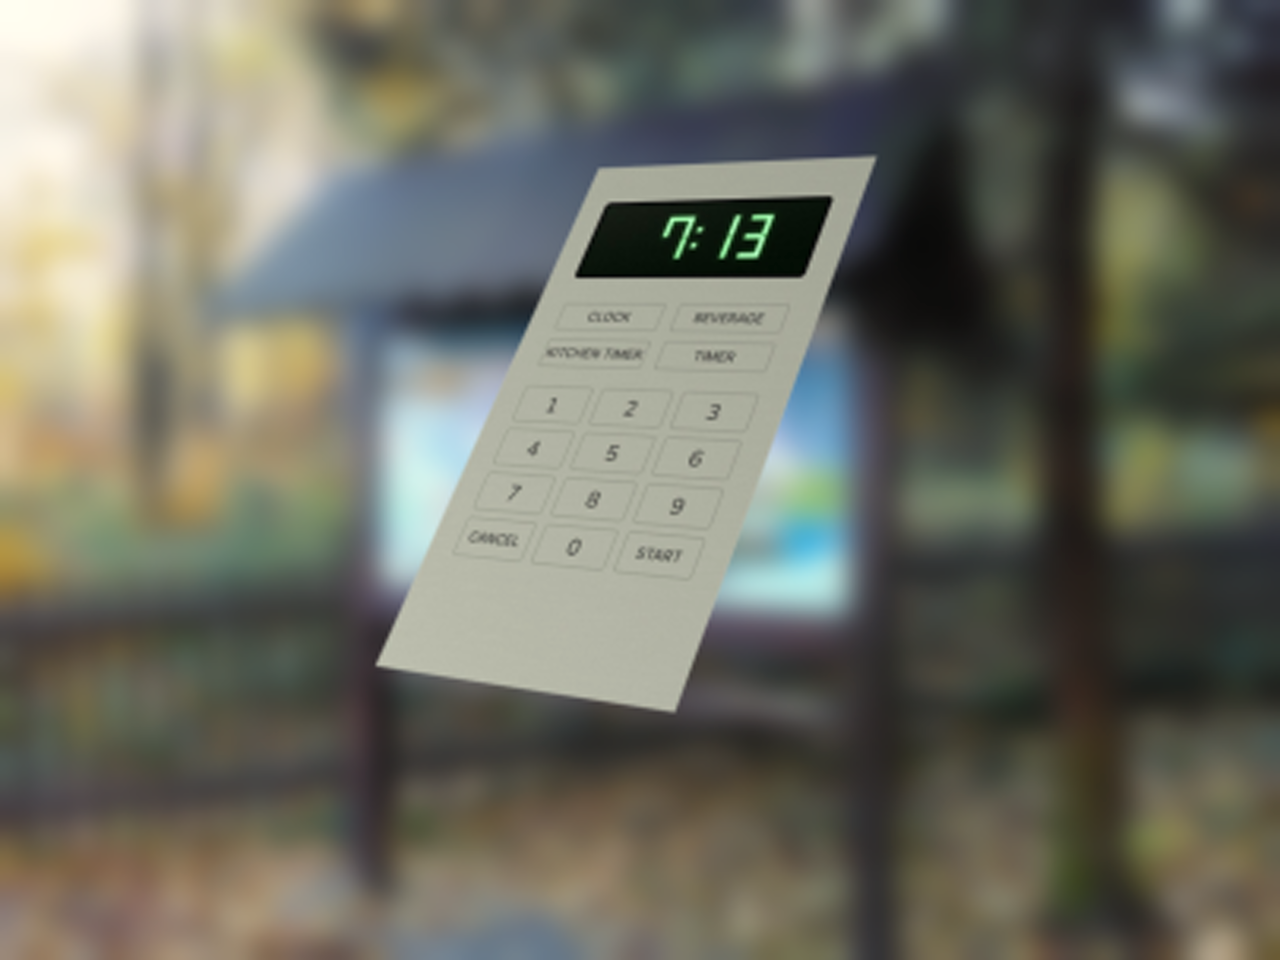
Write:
7,13
